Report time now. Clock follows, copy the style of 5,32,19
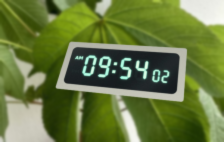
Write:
9,54,02
